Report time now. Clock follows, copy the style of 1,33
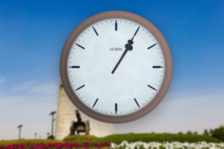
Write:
1,05
